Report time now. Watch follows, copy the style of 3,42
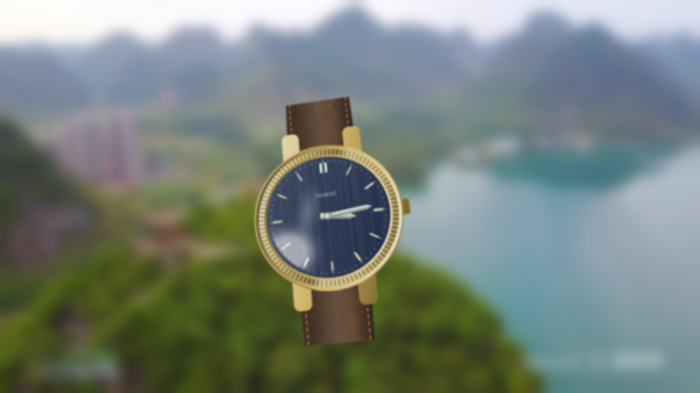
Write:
3,14
